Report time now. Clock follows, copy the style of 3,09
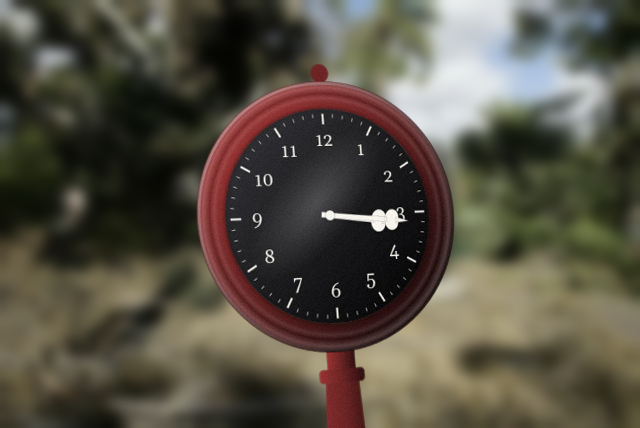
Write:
3,16
